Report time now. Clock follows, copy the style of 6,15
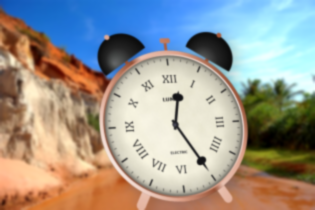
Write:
12,25
